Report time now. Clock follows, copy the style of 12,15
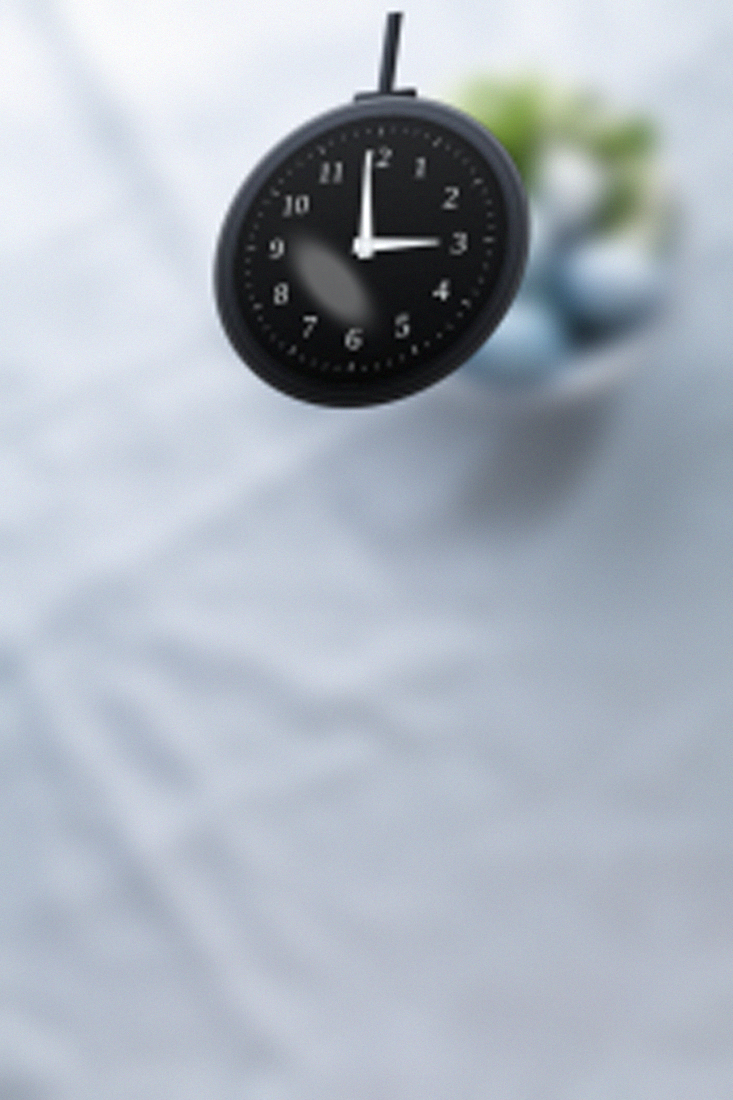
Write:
2,59
